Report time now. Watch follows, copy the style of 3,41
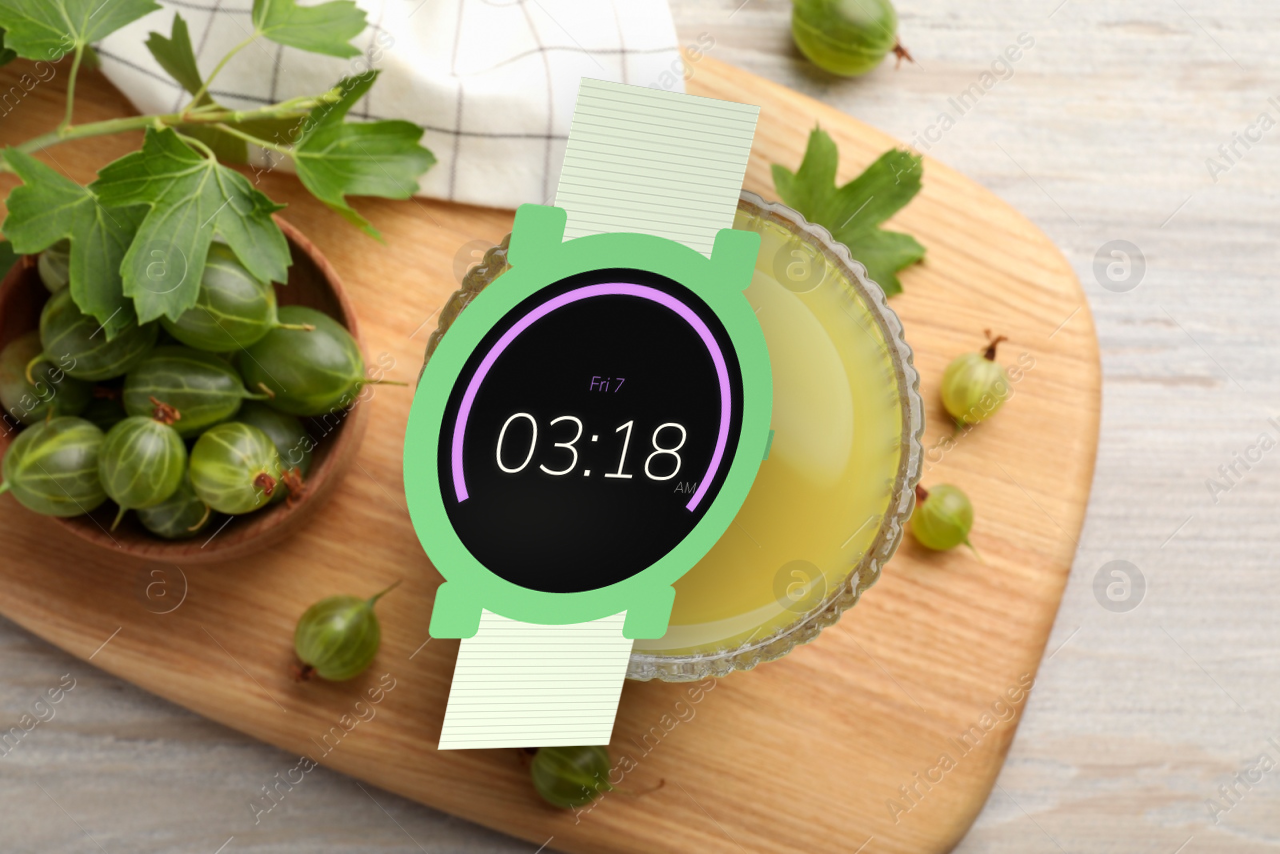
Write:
3,18
